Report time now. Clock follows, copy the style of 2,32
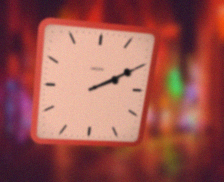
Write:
2,10
